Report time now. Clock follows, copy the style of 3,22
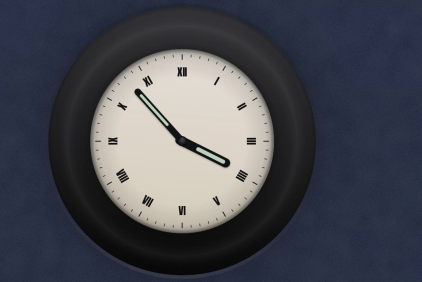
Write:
3,53
